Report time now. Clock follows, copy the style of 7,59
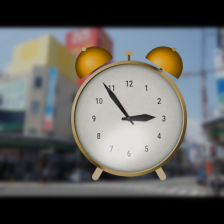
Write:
2,54
